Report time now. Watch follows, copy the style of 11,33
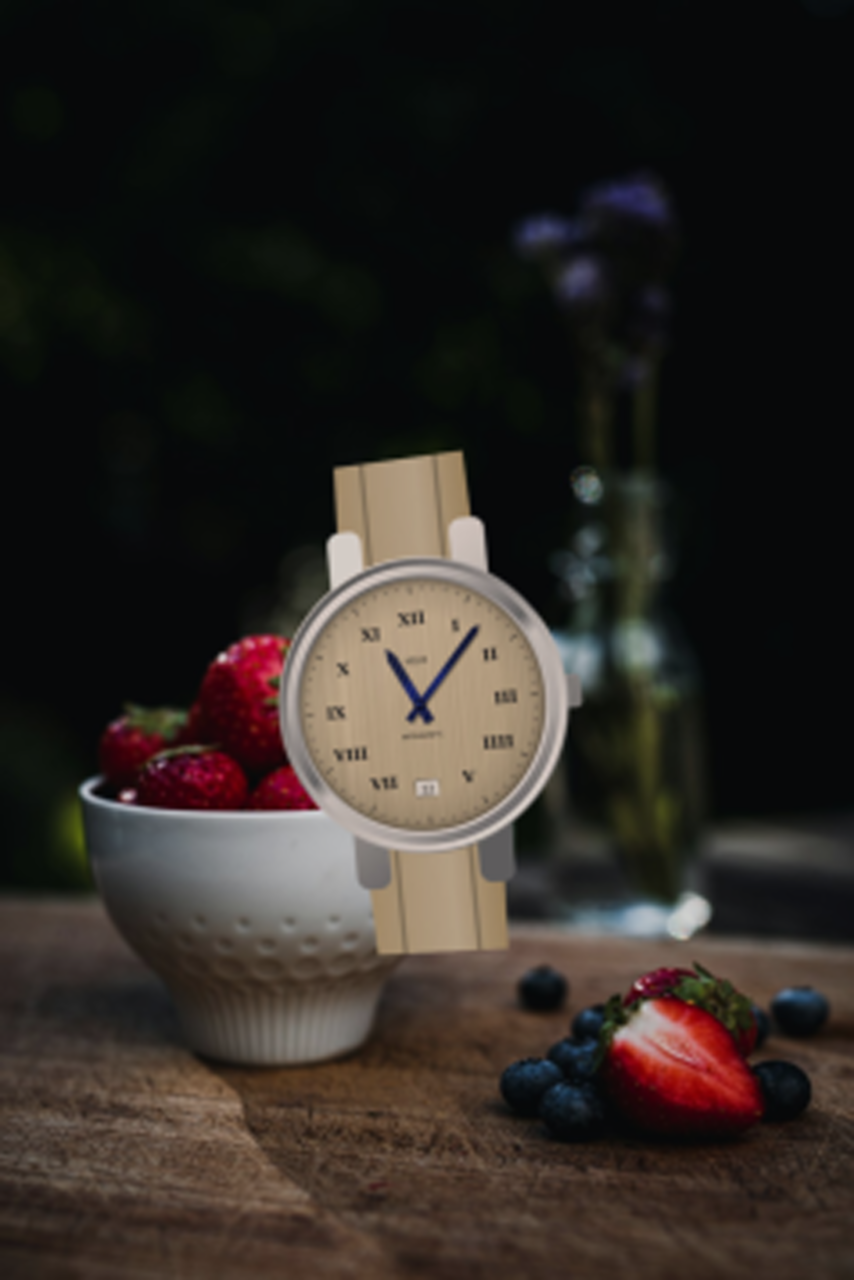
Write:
11,07
